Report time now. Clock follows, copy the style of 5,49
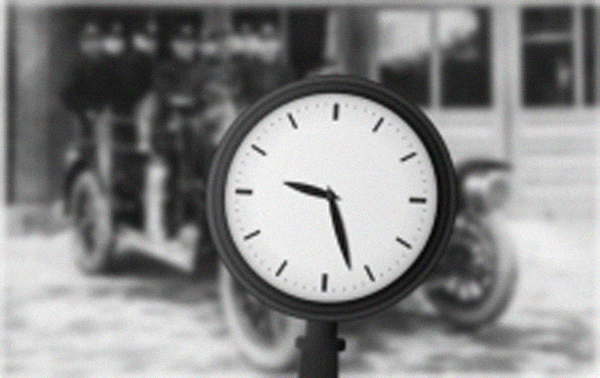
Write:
9,27
